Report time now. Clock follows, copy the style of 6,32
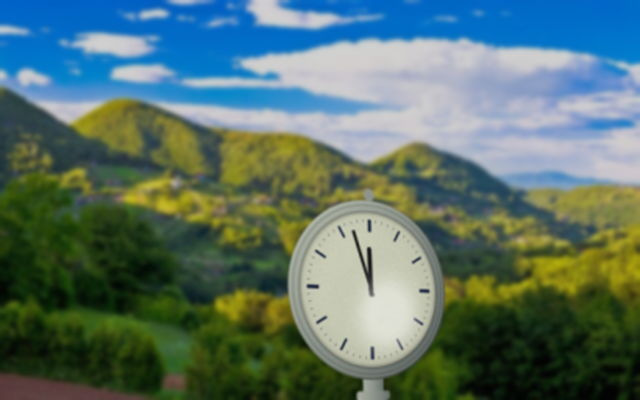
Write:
11,57
